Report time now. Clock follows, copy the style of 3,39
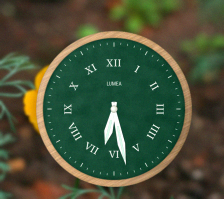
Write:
6,28
